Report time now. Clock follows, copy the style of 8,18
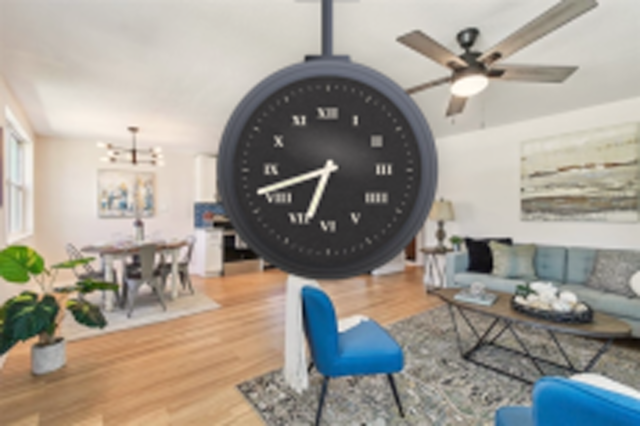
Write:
6,42
